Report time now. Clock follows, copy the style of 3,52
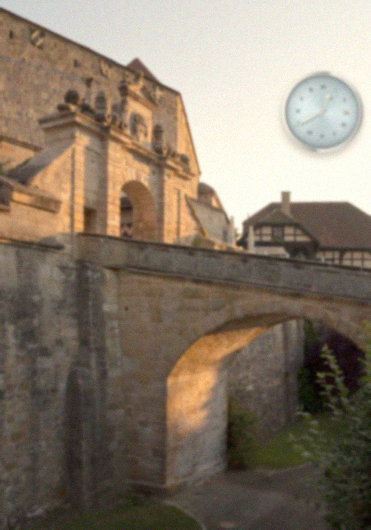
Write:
12,40
